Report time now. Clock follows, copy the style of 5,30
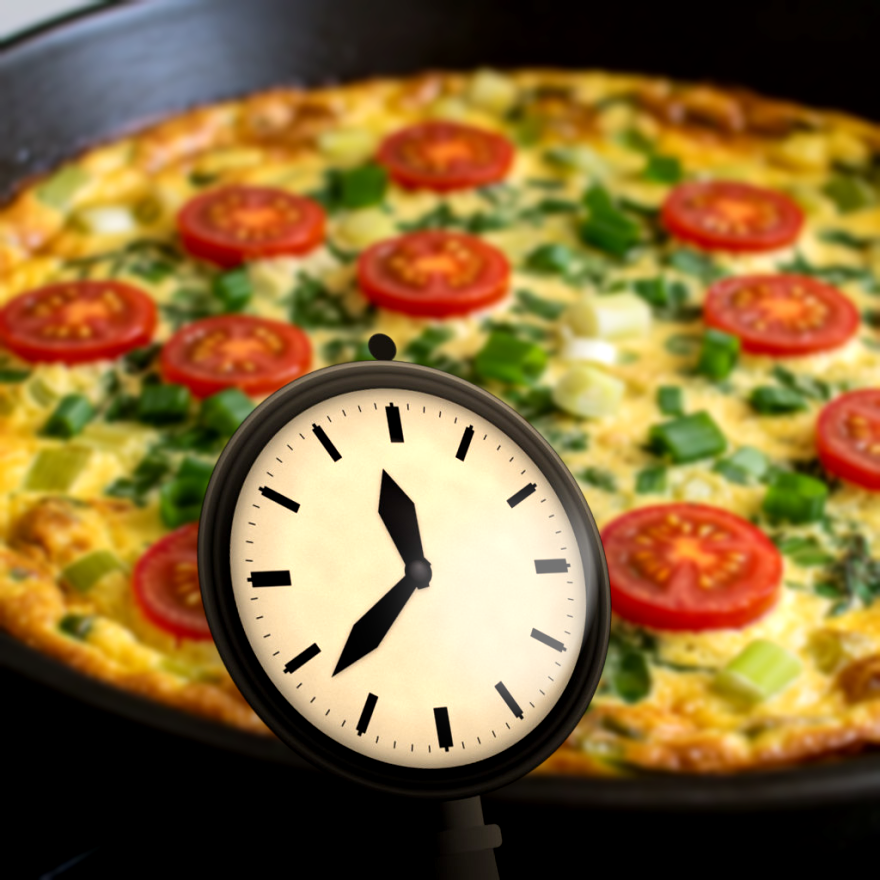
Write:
11,38
